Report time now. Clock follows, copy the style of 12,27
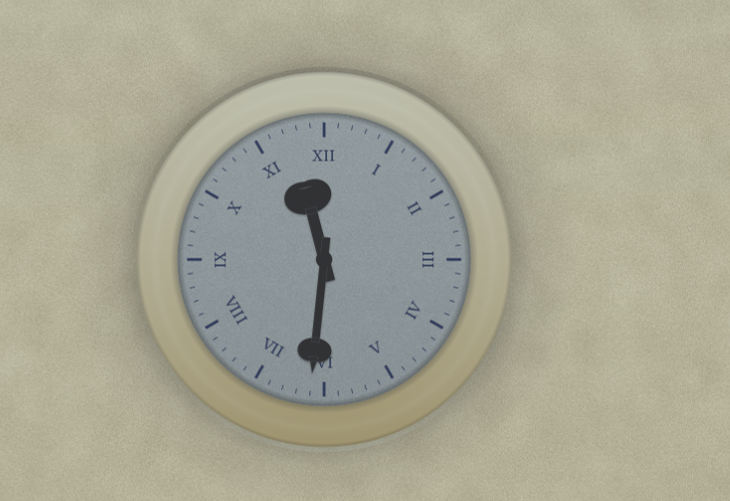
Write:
11,31
